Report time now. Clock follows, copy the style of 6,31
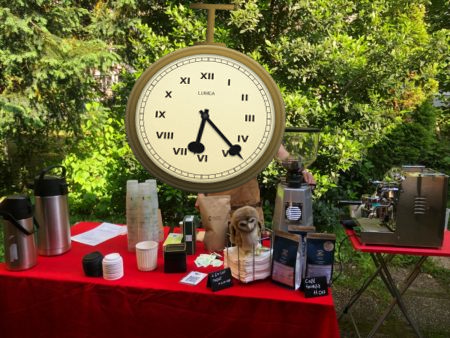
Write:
6,23
